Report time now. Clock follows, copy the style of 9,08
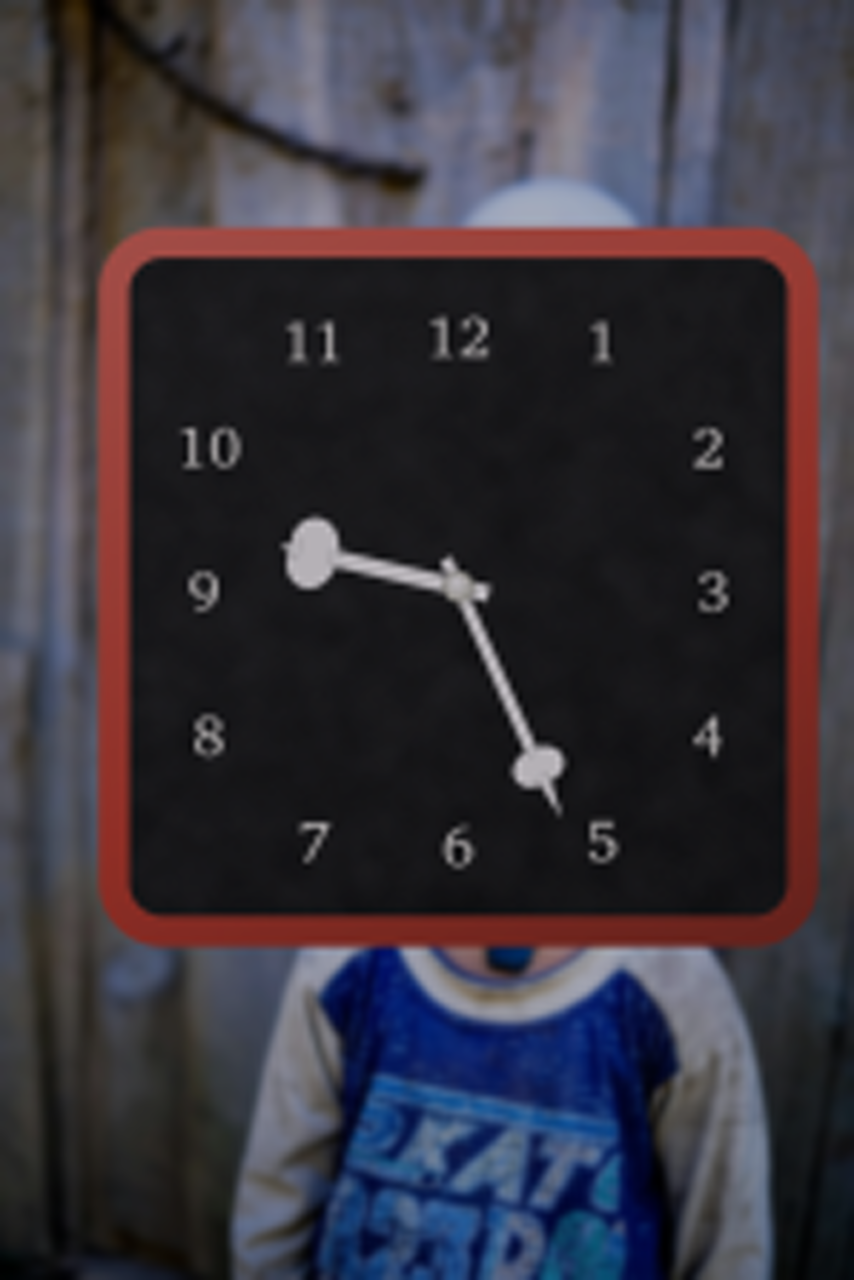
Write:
9,26
